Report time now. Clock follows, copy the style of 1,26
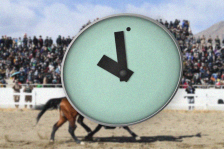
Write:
9,58
